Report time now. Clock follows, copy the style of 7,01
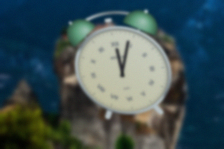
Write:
12,04
